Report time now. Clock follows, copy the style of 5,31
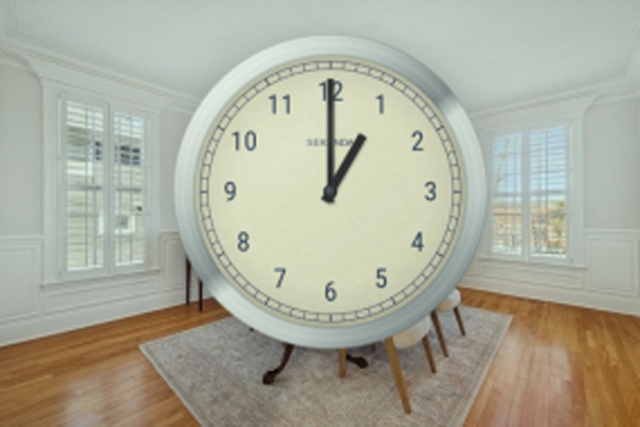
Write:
1,00
